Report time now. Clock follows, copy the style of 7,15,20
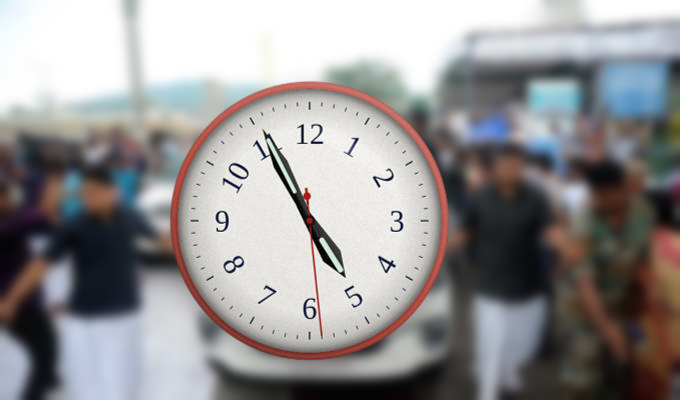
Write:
4,55,29
